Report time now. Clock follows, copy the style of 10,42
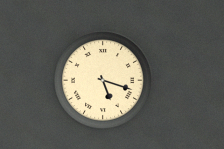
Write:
5,18
